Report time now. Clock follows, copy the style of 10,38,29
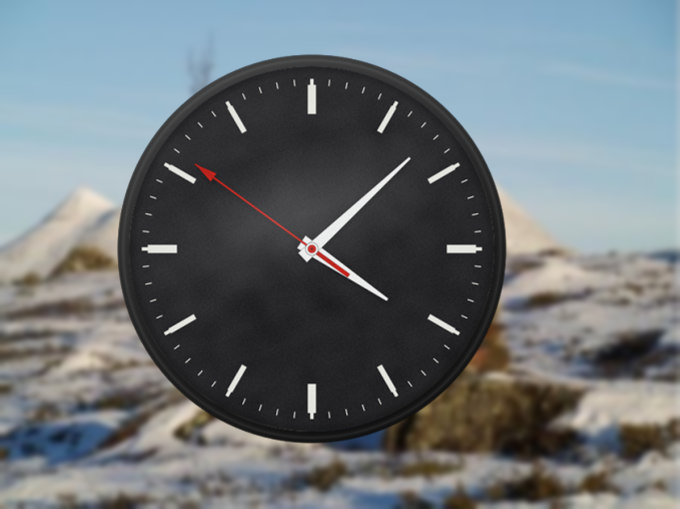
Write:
4,07,51
